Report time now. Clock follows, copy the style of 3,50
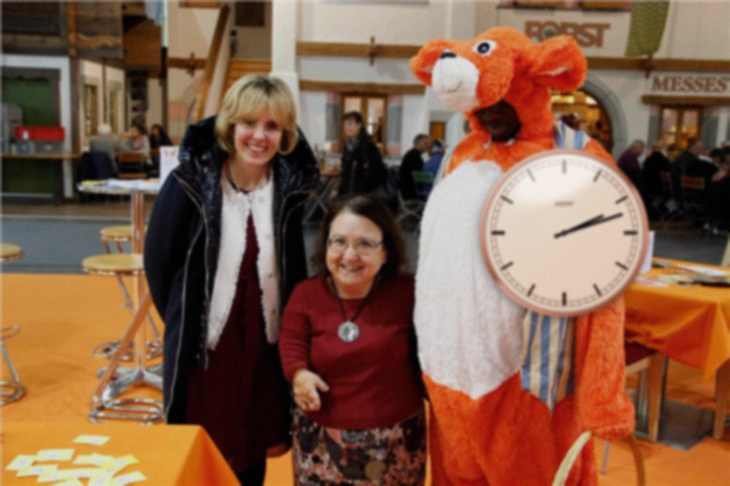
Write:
2,12
